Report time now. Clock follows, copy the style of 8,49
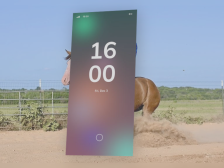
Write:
16,00
